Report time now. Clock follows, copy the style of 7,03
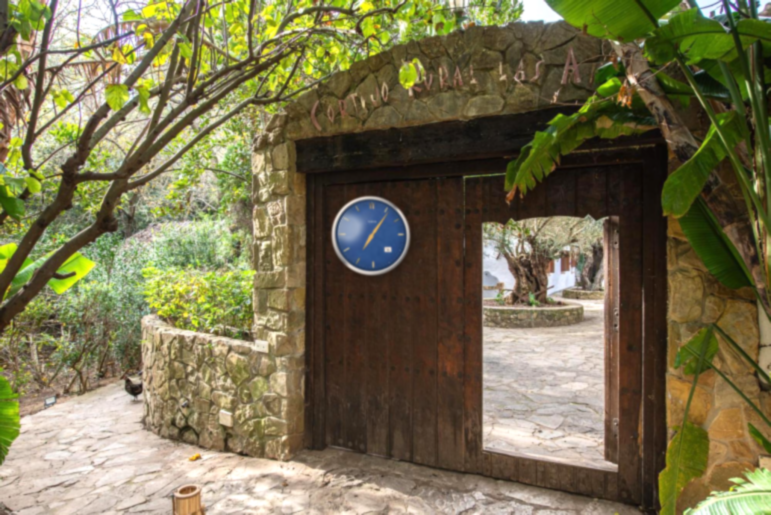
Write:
7,06
